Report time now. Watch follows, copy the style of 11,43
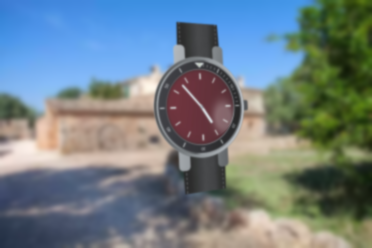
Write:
4,53
